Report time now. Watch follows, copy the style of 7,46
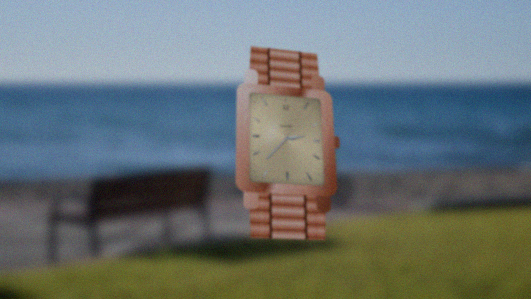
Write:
2,37
